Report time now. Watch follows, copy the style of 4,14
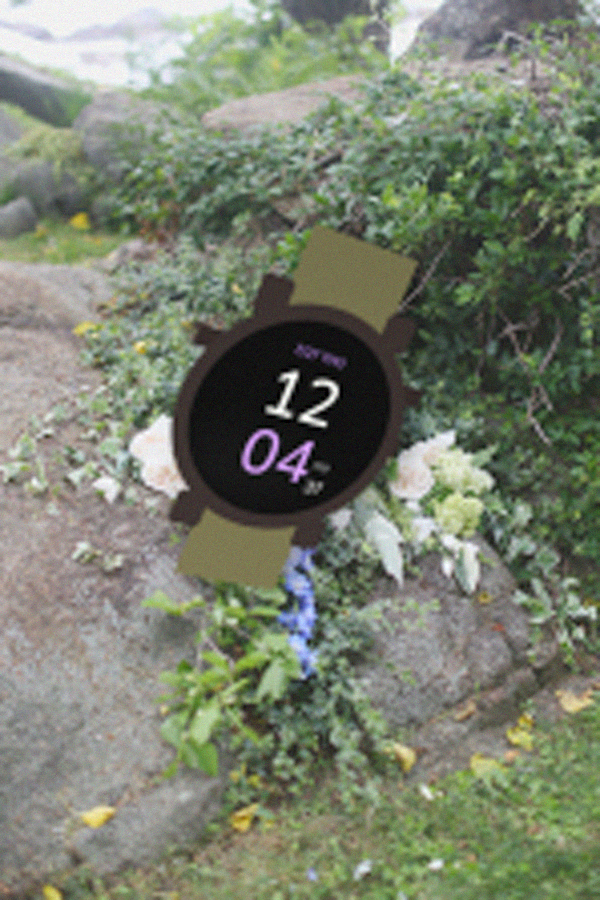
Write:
12,04
